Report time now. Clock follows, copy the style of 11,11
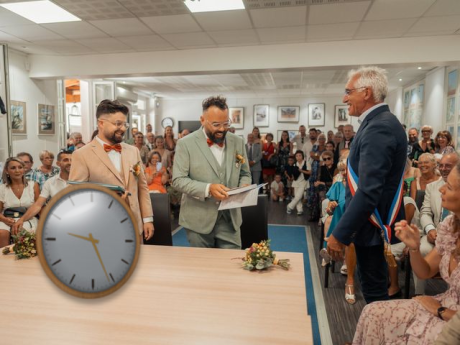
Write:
9,26
